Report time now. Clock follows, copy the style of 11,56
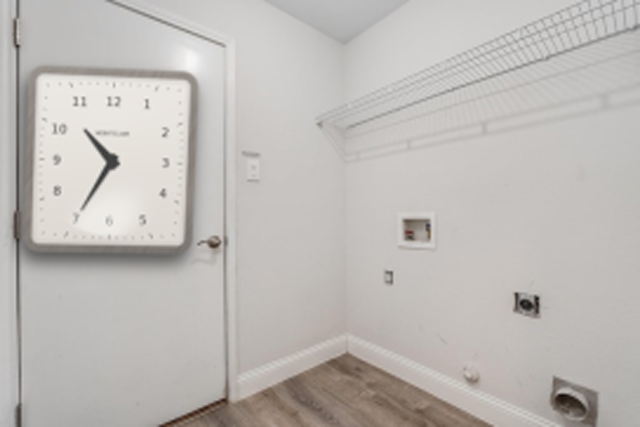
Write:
10,35
